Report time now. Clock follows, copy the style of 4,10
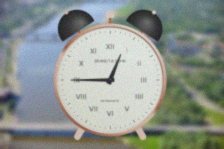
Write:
12,45
